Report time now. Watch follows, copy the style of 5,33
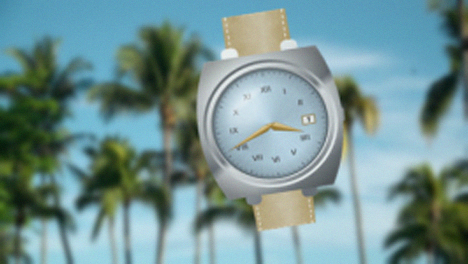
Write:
3,41
